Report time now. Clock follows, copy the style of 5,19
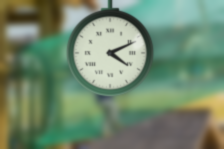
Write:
4,11
